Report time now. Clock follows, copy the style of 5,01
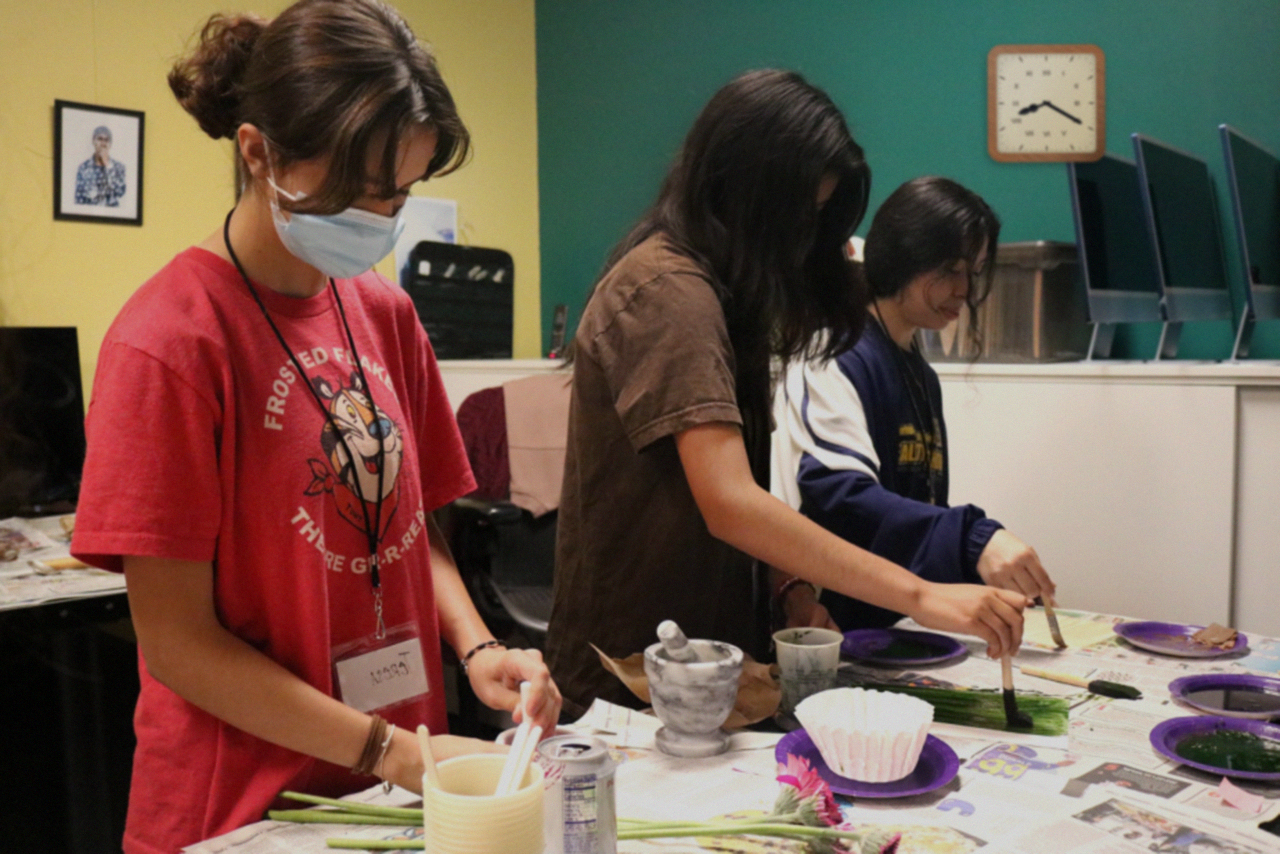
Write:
8,20
